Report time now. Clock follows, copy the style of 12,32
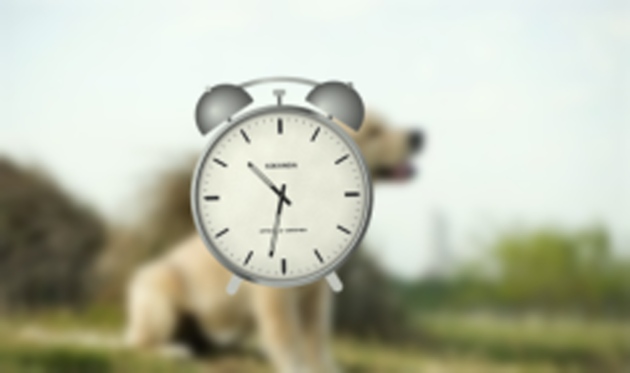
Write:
10,32
